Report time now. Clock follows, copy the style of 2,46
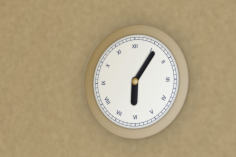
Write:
6,06
